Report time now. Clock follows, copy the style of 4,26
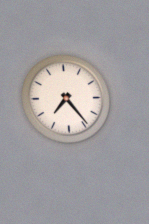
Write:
7,24
